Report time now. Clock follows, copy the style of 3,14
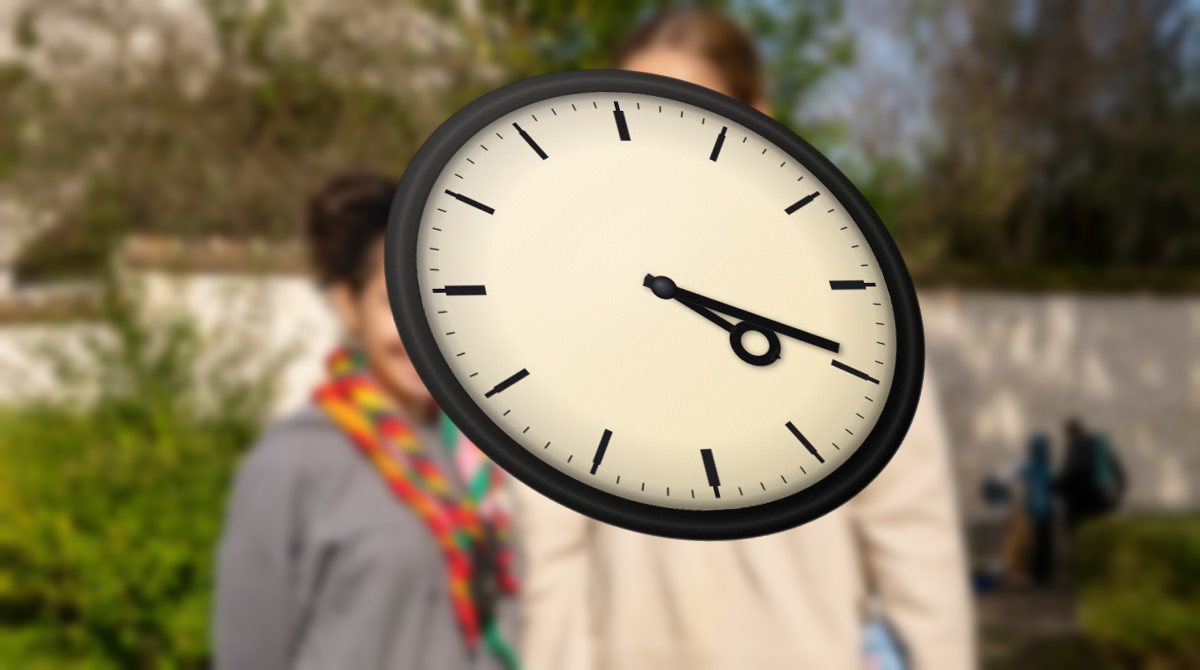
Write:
4,19
